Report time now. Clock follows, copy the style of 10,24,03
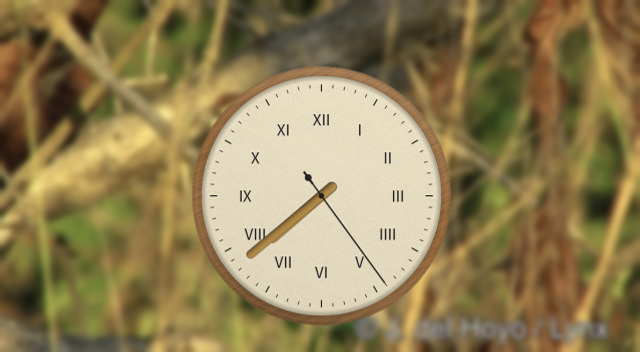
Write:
7,38,24
